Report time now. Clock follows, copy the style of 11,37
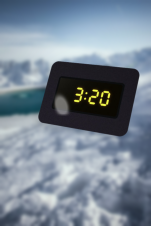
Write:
3,20
